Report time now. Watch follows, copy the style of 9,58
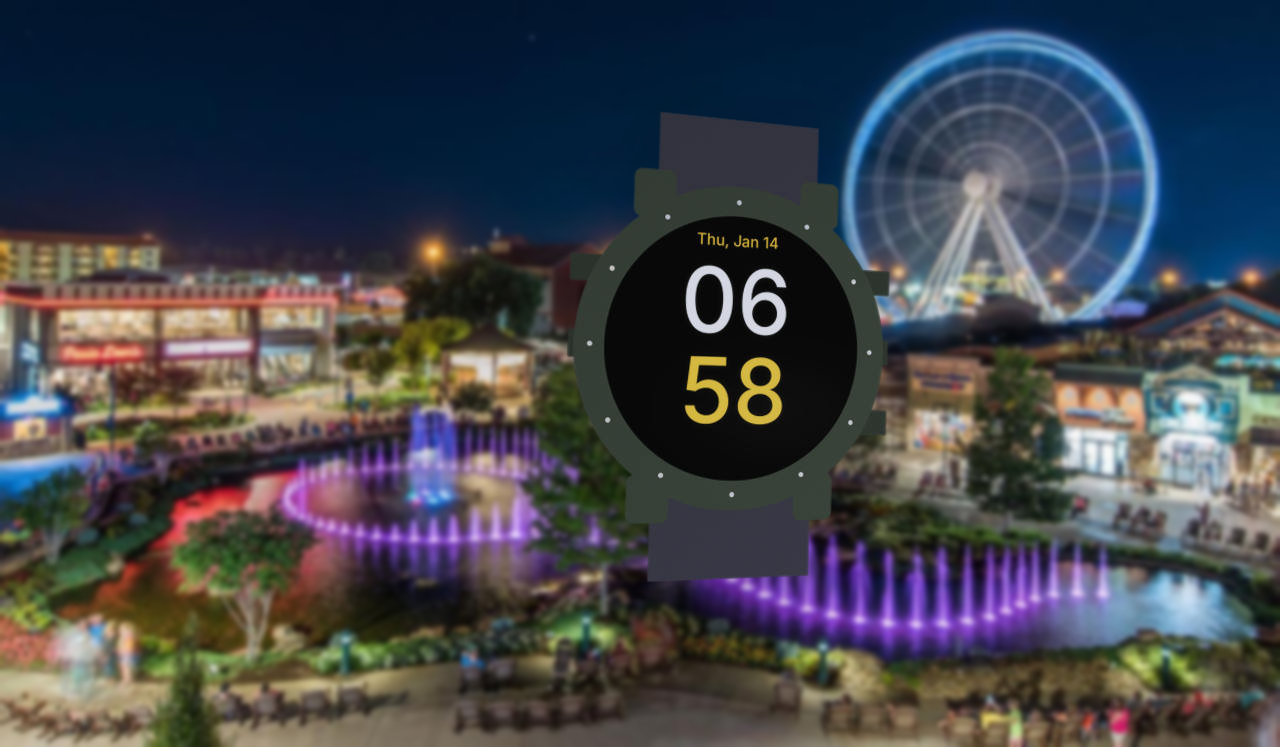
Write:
6,58
